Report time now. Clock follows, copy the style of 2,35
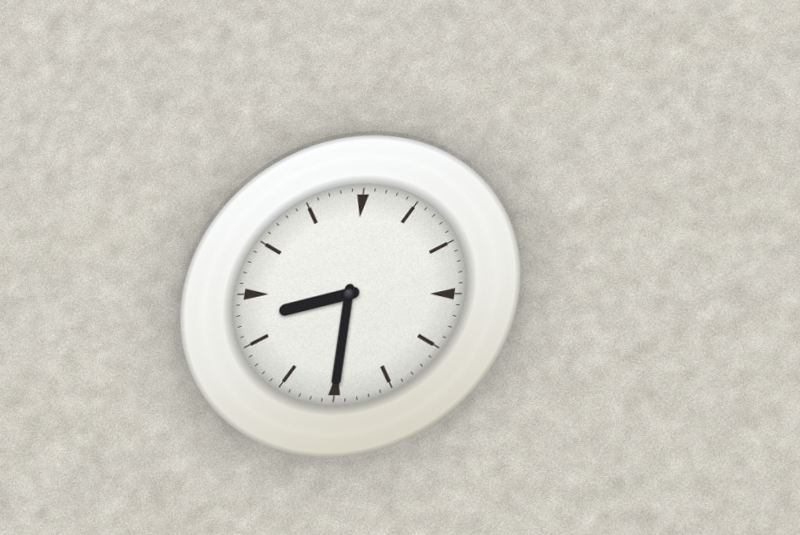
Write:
8,30
